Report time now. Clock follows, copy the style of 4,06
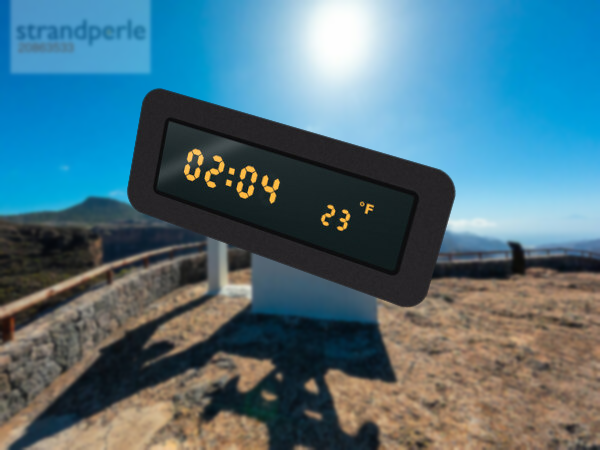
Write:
2,04
